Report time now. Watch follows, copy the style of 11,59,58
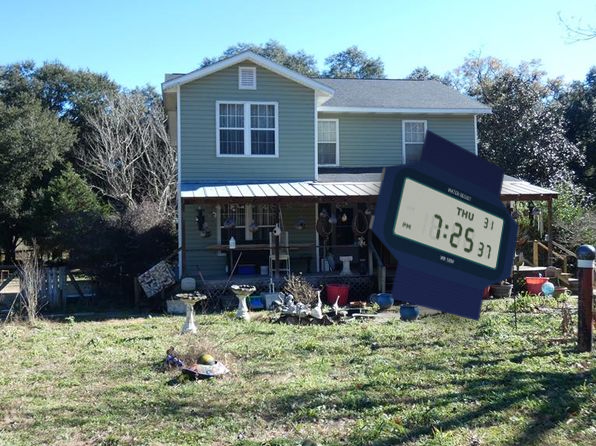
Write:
7,25,37
